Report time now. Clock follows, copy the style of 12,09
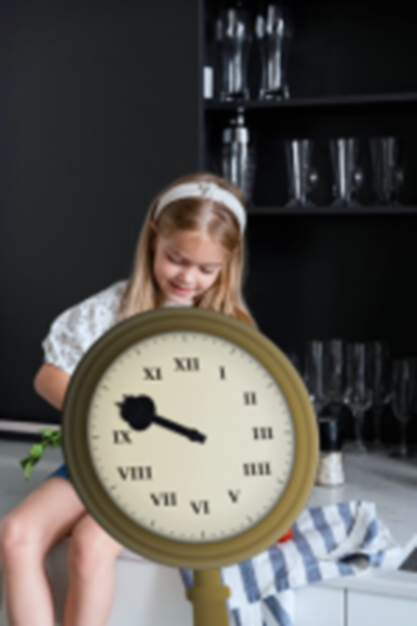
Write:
9,49
